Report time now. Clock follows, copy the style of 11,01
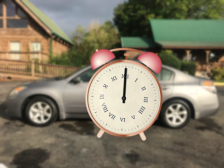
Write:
12,00
